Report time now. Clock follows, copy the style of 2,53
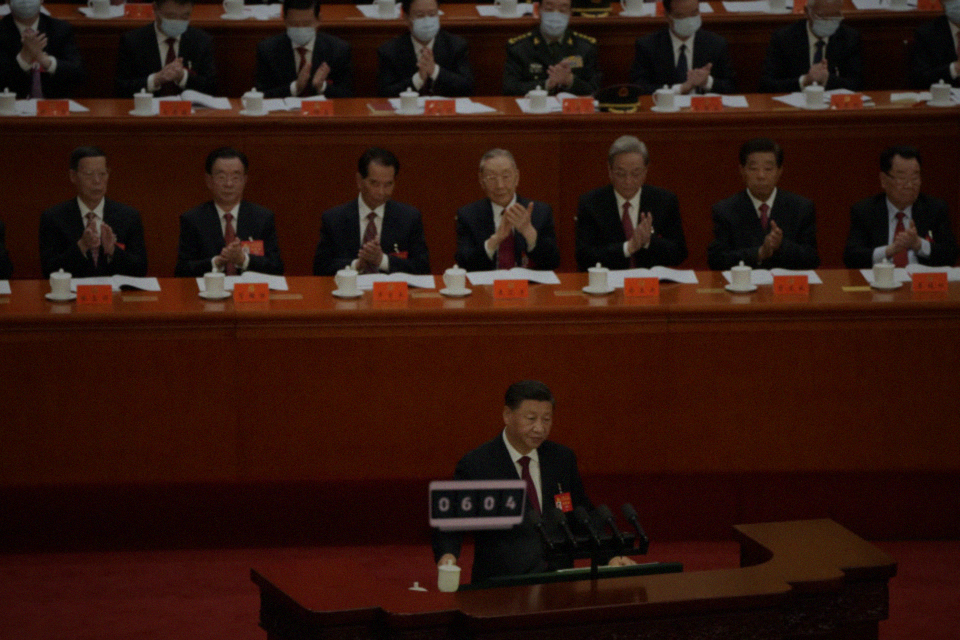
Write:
6,04
